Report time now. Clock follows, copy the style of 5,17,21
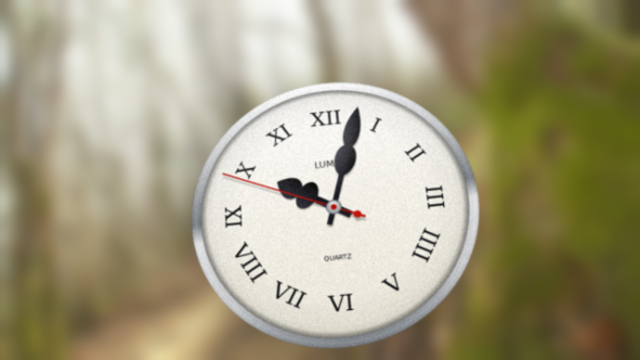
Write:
10,02,49
